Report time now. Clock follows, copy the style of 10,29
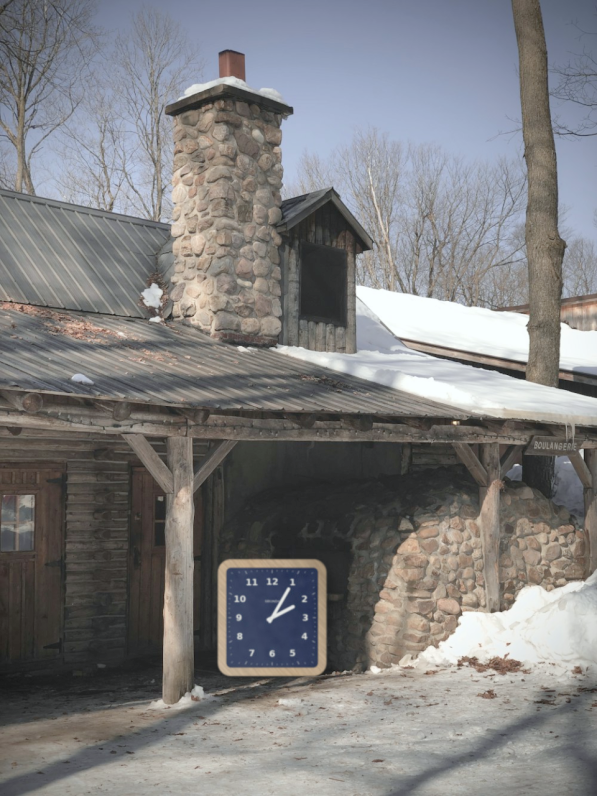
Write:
2,05
